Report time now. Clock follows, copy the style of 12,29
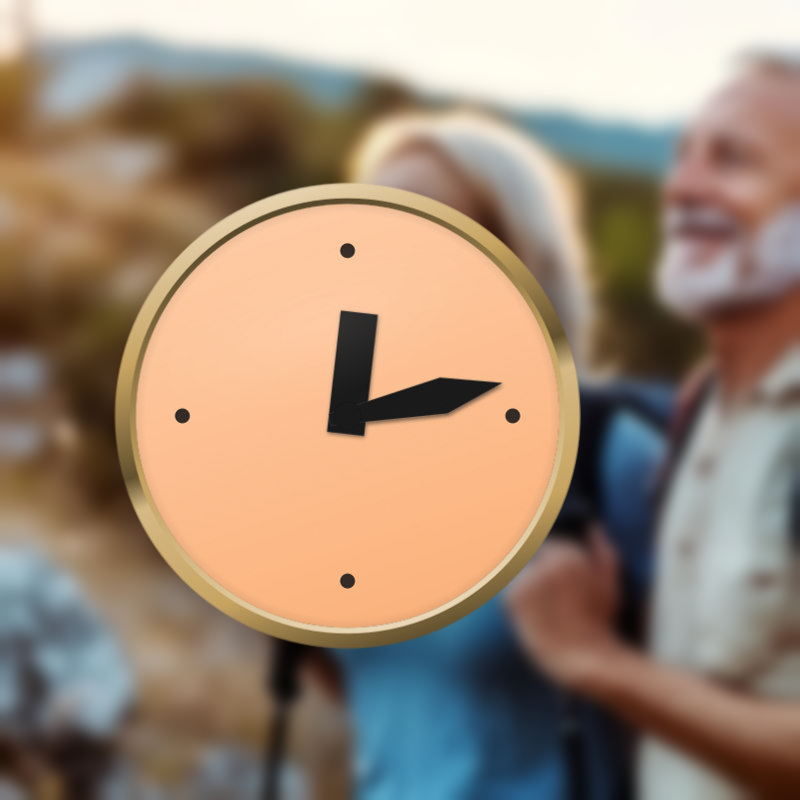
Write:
12,13
